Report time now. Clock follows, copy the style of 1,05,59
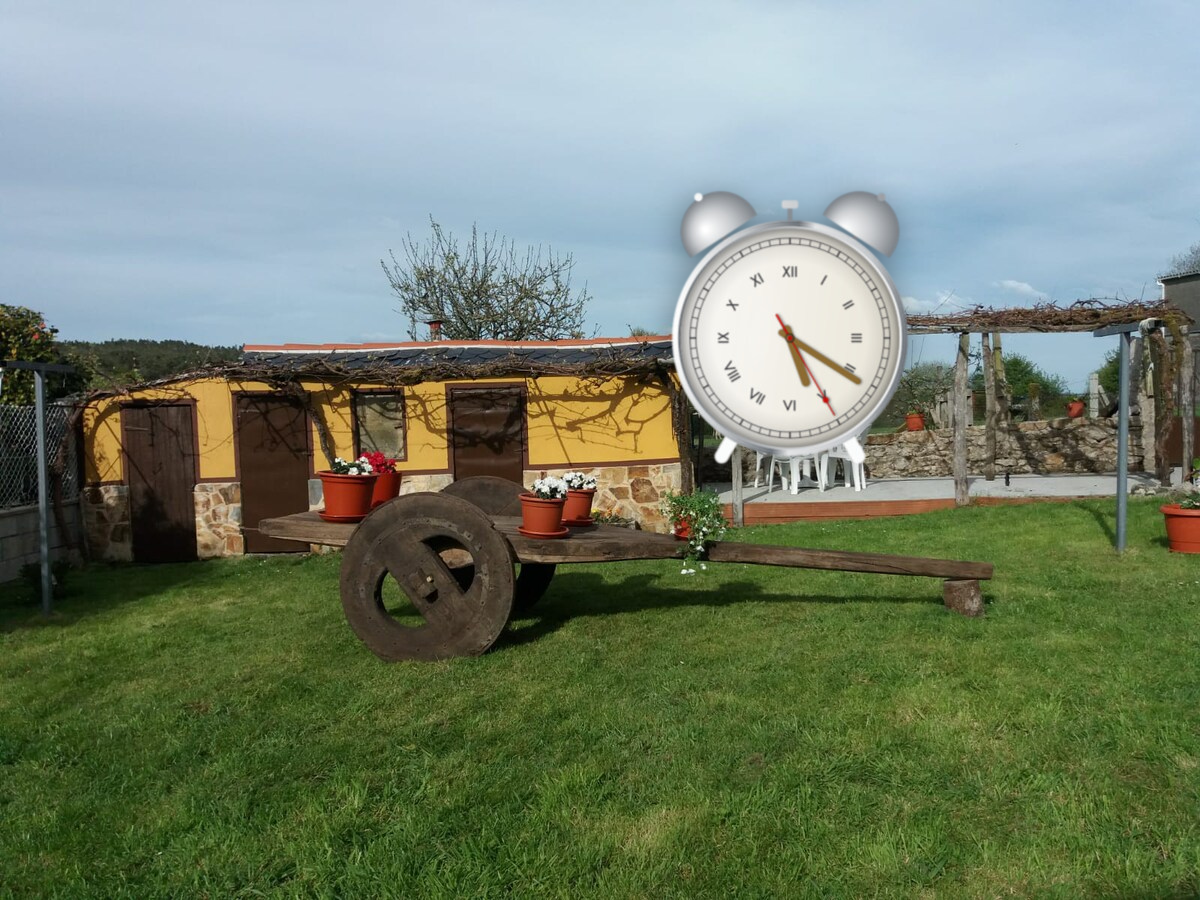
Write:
5,20,25
